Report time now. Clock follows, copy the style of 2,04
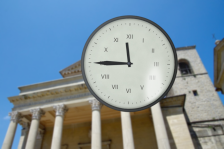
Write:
11,45
